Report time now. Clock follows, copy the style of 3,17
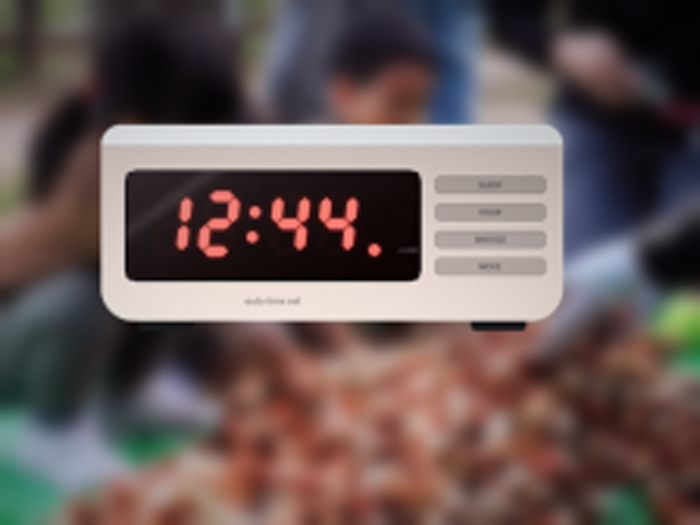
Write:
12,44
